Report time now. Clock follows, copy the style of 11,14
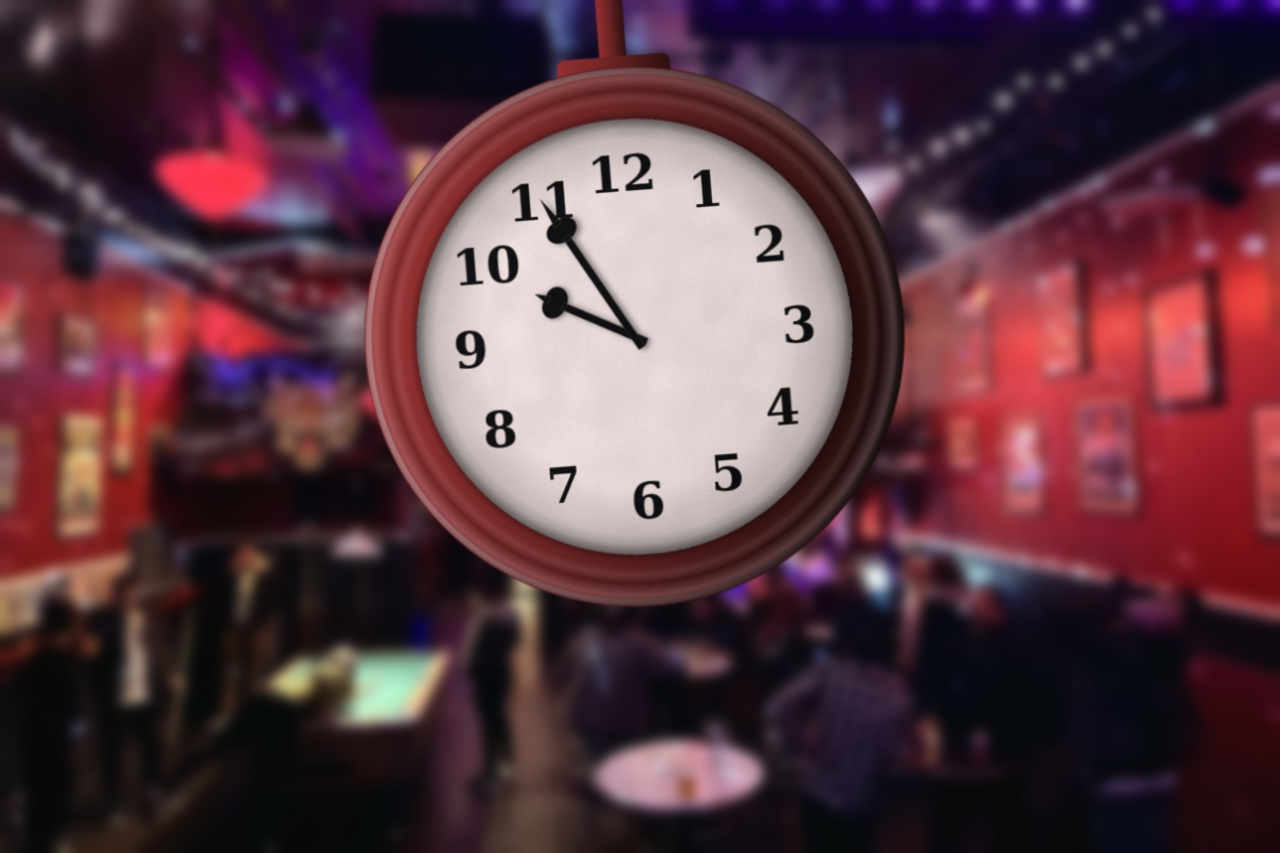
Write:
9,55
